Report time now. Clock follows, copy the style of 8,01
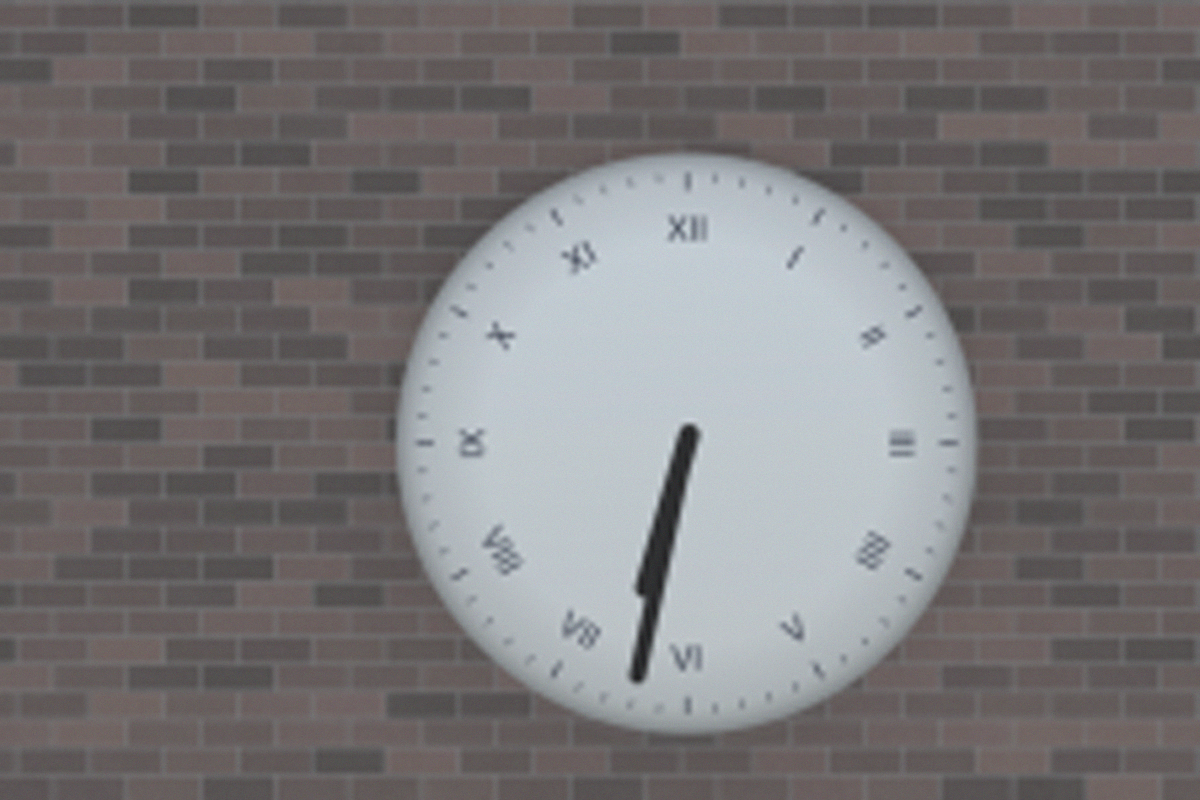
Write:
6,32
